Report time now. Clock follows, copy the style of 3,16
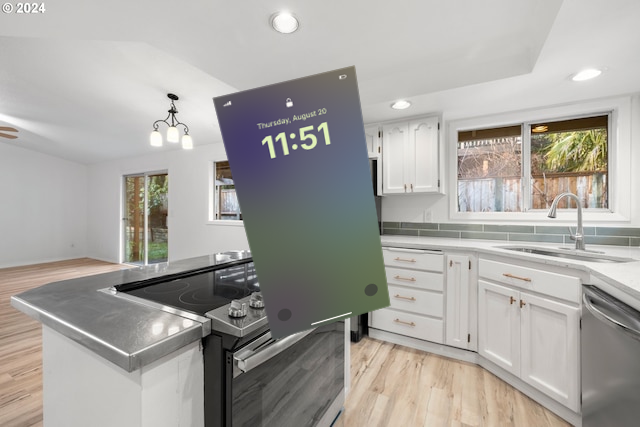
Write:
11,51
